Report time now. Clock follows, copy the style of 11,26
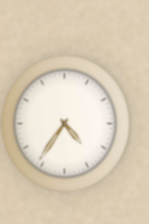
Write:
4,36
